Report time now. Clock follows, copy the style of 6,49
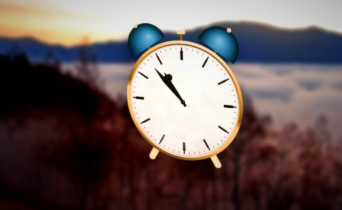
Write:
10,53
